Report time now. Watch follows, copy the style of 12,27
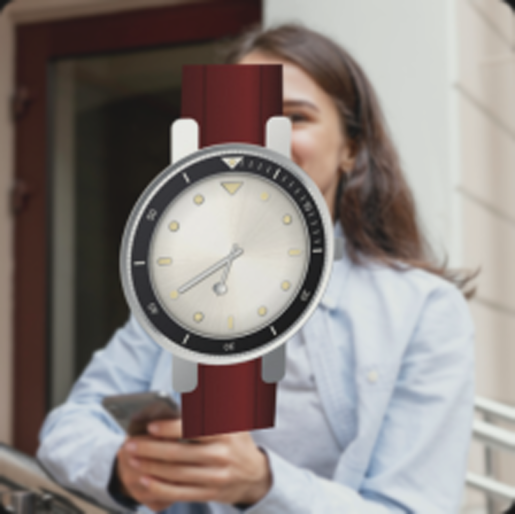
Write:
6,40
